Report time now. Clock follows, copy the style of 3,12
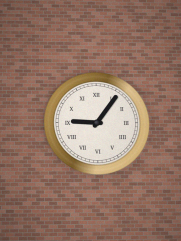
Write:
9,06
